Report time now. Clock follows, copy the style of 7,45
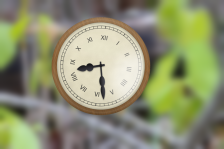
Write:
8,28
